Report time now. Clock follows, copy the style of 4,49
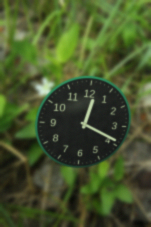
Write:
12,19
